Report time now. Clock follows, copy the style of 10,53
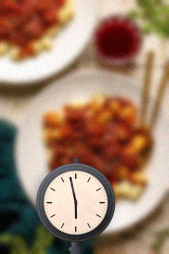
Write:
5,58
